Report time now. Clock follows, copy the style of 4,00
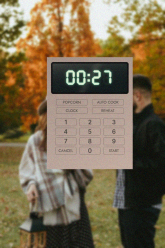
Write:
0,27
